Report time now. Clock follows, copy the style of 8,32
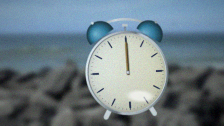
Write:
12,00
